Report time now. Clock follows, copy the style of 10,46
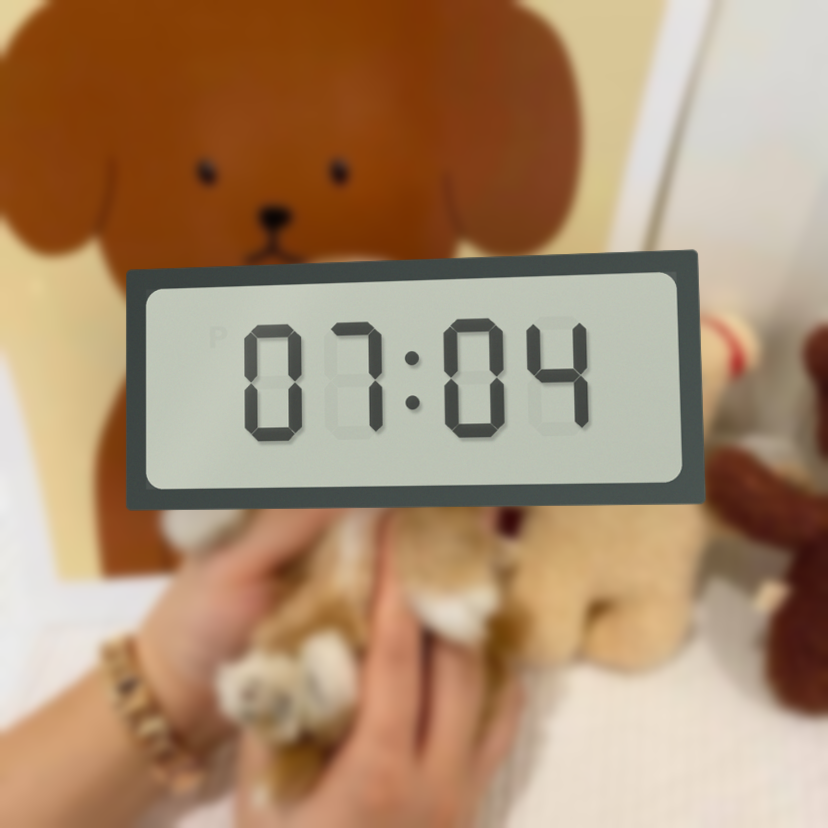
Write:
7,04
